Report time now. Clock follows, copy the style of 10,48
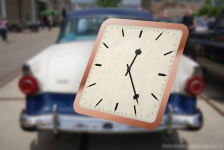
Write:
12,24
